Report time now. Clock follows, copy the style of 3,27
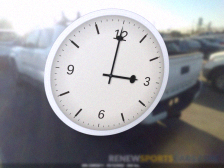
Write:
3,00
